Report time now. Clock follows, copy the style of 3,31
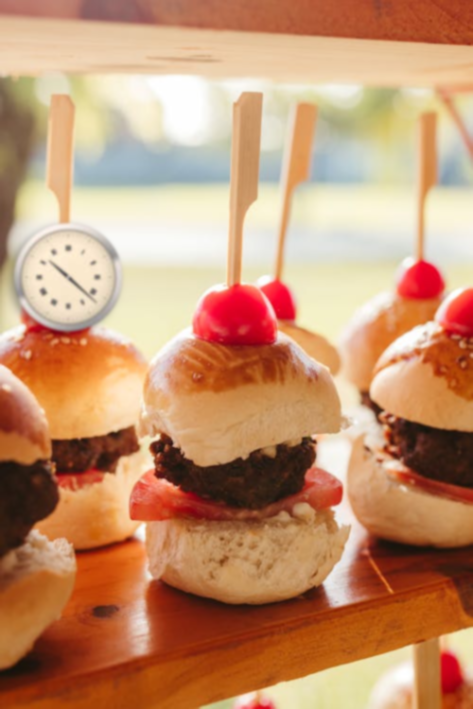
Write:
10,22
